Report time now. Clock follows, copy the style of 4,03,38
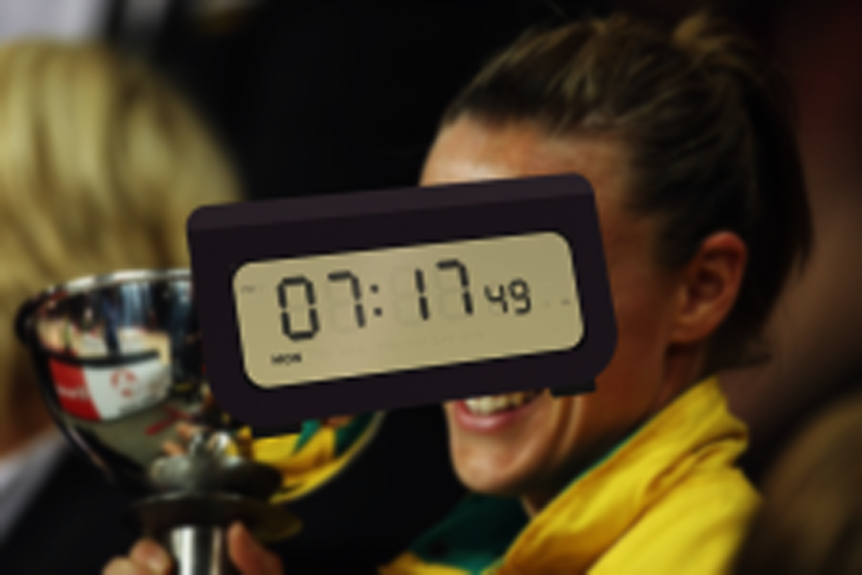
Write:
7,17,49
